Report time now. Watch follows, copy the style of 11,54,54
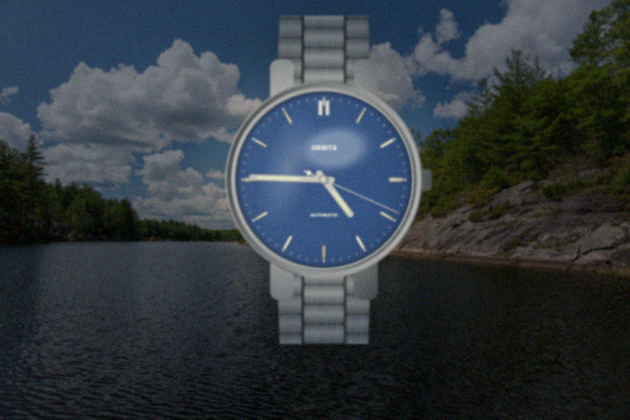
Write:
4,45,19
